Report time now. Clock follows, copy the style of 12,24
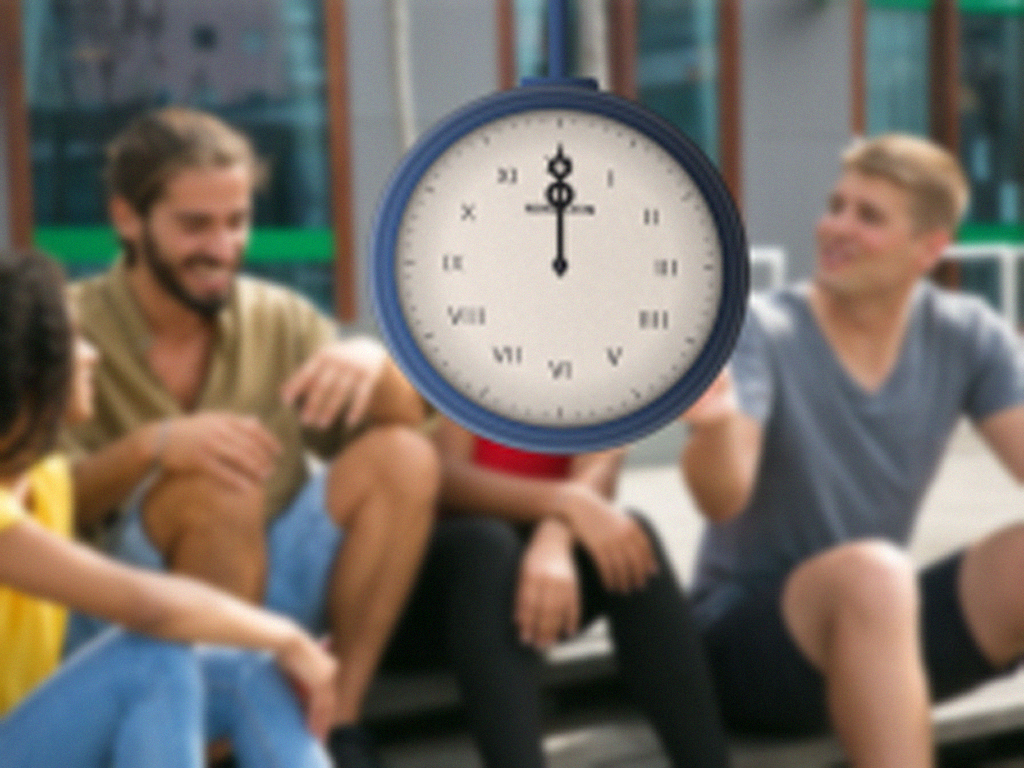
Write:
12,00
